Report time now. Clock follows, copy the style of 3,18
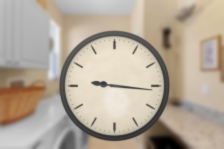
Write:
9,16
